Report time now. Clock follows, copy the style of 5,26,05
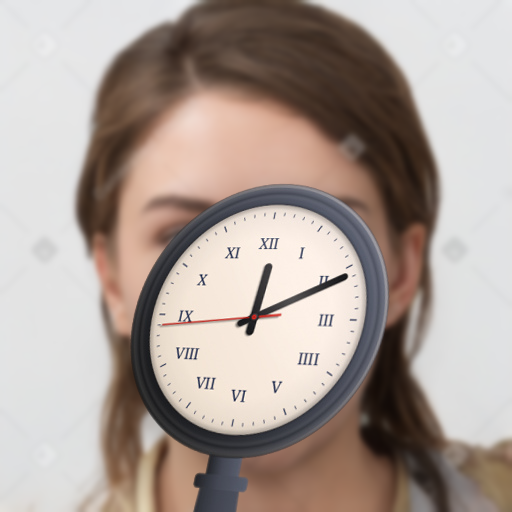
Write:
12,10,44
